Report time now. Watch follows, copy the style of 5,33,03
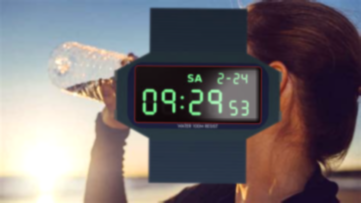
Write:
9,29,53
